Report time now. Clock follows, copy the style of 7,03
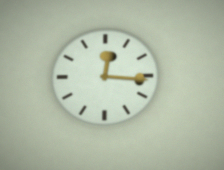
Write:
12,16
